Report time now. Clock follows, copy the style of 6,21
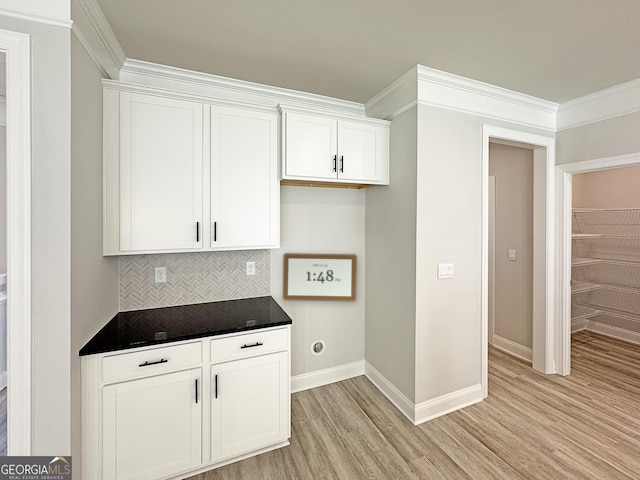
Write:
1,48
